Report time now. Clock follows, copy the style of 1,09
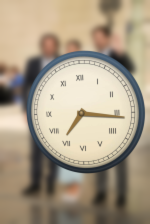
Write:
7,16
